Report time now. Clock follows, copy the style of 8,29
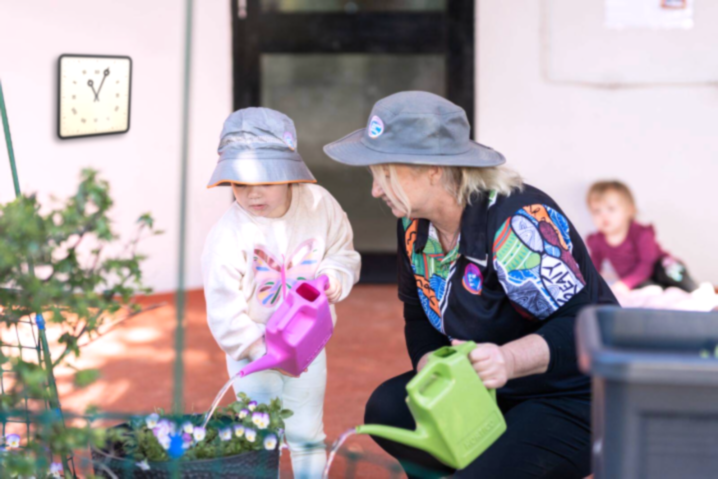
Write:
11,04
